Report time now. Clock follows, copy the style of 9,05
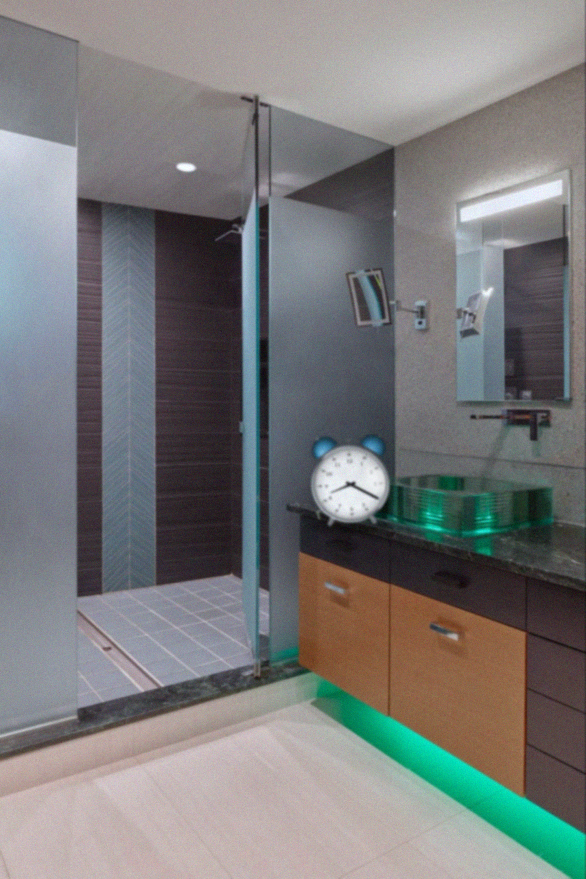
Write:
8,20
